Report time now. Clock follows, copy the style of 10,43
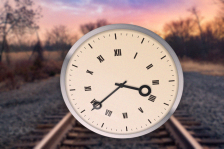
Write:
3,39
